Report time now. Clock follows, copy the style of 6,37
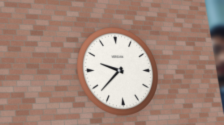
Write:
9,38
